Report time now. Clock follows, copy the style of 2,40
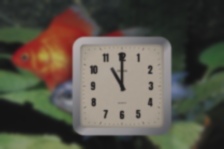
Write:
11,00
